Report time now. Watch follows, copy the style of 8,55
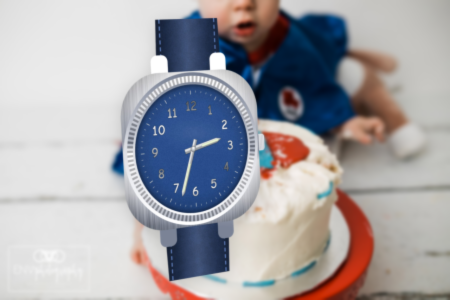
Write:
2,33
